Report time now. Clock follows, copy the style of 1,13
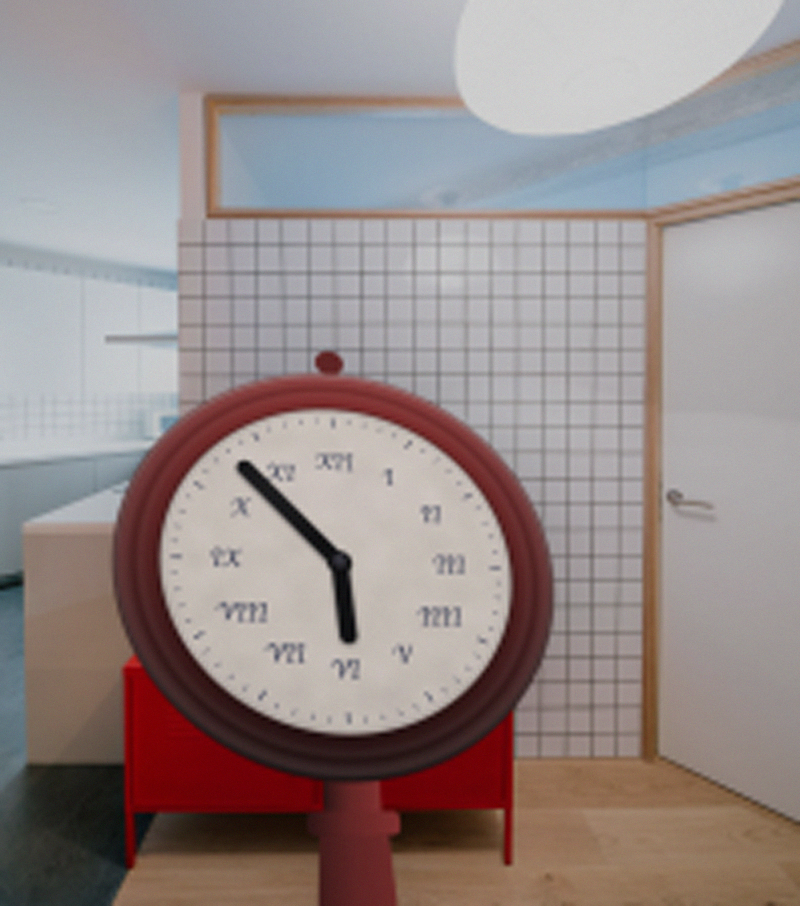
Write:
5,53
